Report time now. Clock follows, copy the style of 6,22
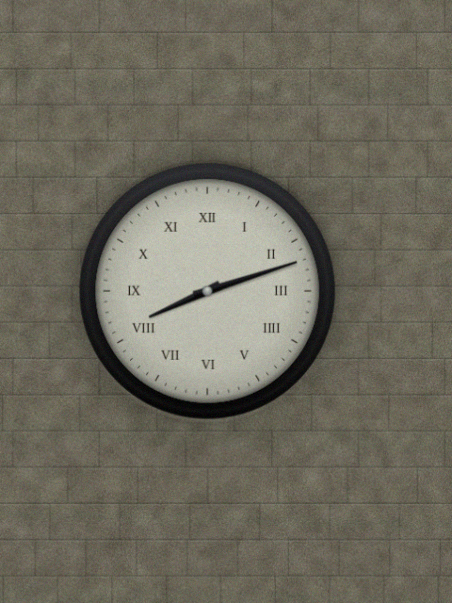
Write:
8,12
